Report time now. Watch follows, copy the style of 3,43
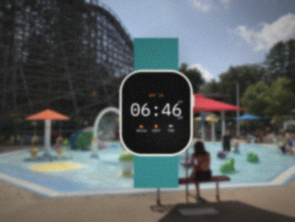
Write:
6,46
